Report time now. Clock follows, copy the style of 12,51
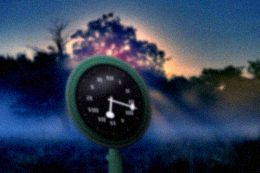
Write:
6,17
